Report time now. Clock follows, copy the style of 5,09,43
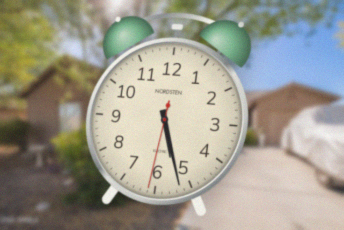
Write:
5,26,31
